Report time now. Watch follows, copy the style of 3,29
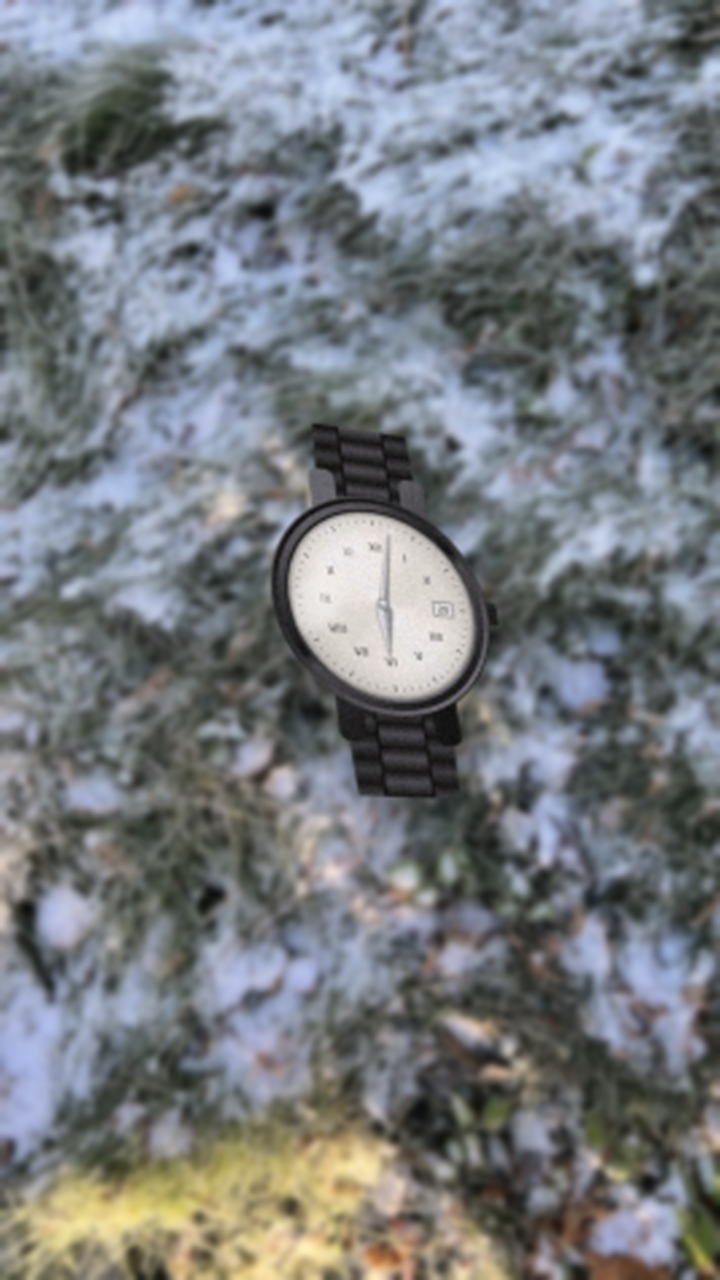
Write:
6,02
